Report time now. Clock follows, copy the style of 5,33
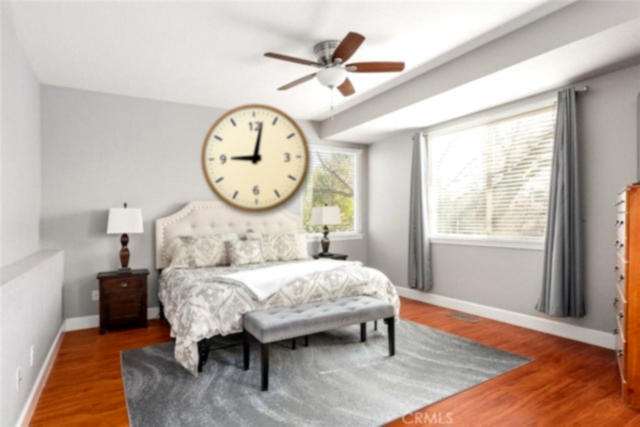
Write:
9,02
